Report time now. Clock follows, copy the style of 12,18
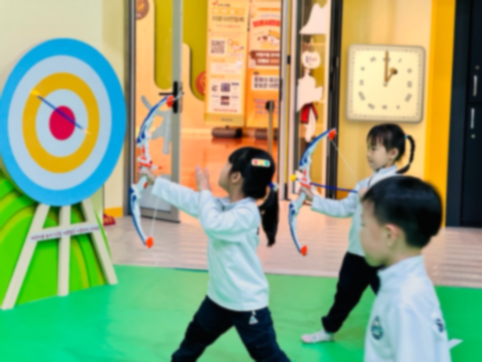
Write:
1,00
